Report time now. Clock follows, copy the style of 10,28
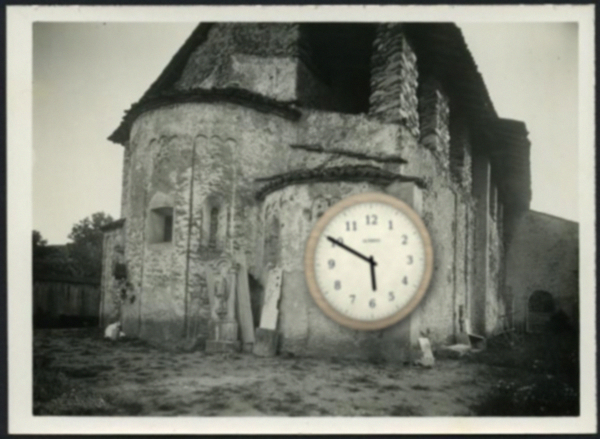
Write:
5,50
